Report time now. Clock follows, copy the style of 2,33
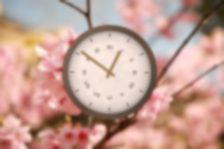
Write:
12,51
